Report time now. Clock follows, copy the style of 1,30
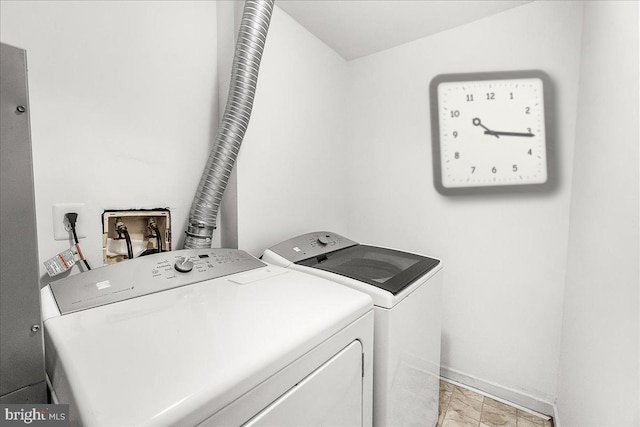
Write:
10,16
